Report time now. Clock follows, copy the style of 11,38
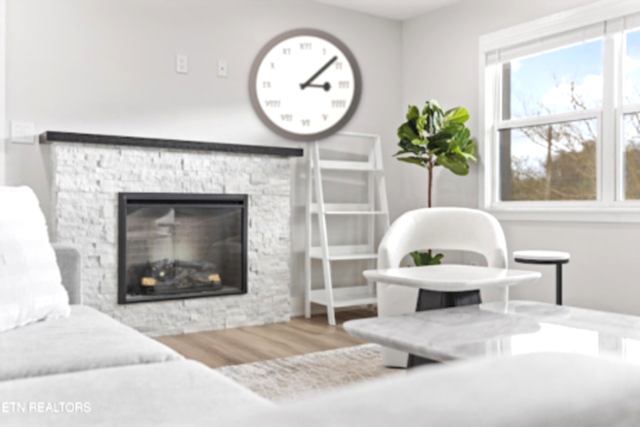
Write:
3,08
